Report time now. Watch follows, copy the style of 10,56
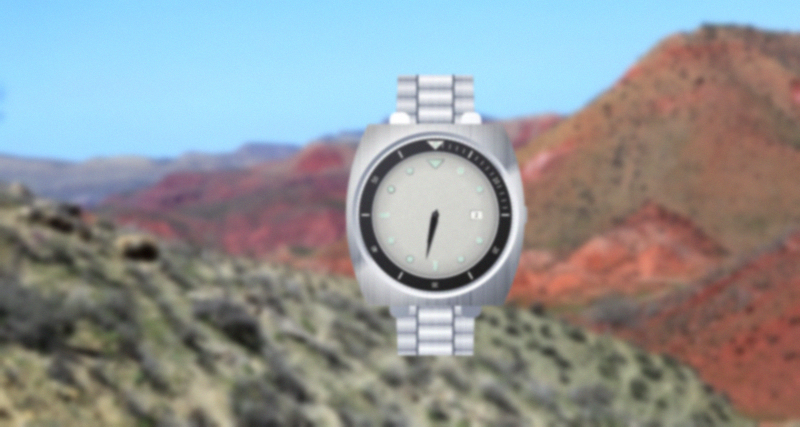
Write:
6,32
